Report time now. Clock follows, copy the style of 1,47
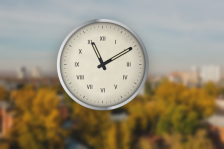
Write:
11,10
